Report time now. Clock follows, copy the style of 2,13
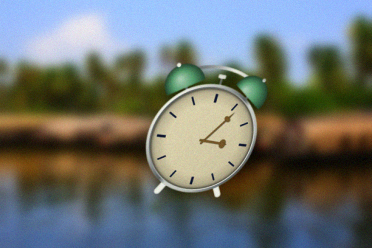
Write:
3,06
